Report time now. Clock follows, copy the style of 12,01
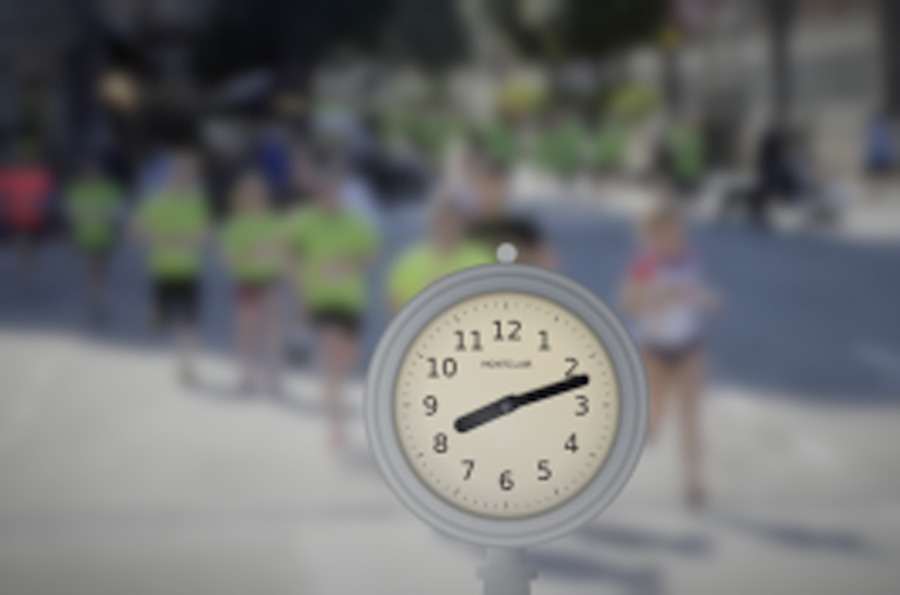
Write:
8,12
